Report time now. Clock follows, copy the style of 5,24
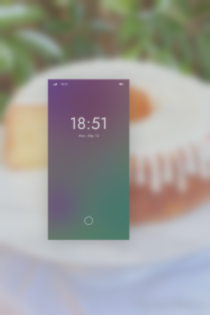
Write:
18,51
